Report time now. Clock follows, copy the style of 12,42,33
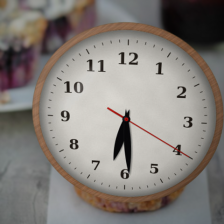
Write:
6,29,20
